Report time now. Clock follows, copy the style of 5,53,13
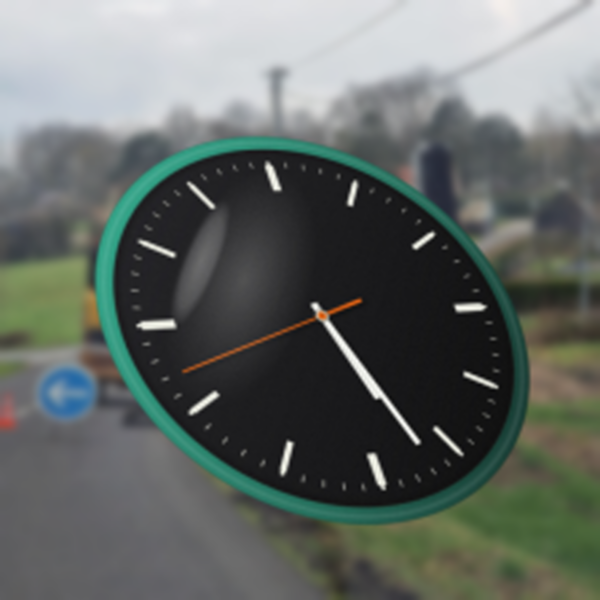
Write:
5,26,42
